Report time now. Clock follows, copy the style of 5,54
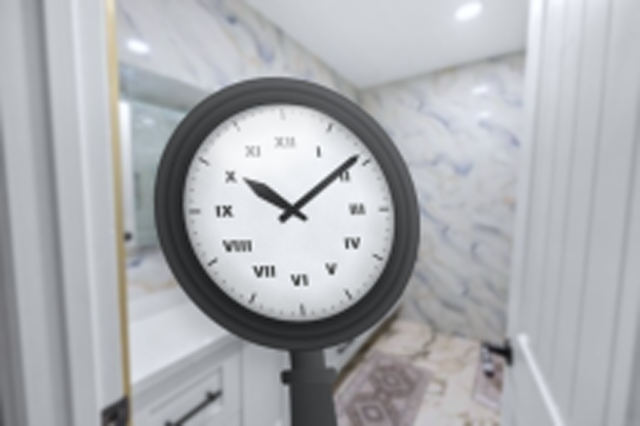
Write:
10,09
